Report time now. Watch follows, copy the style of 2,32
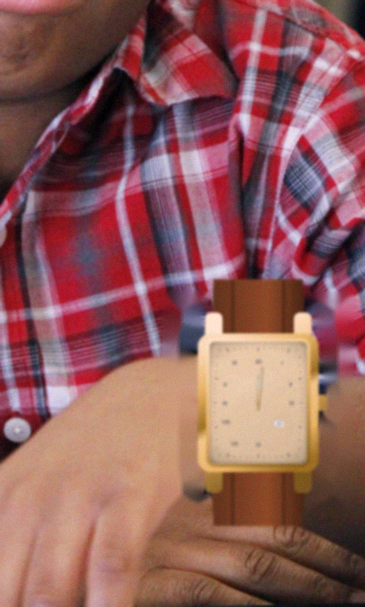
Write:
12,01
